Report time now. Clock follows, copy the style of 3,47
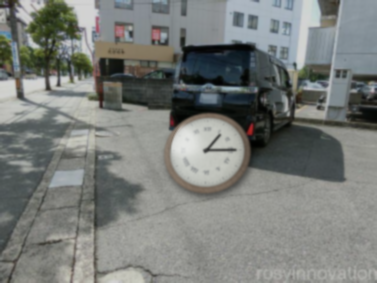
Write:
1,15
